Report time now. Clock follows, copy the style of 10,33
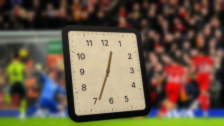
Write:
12,34
